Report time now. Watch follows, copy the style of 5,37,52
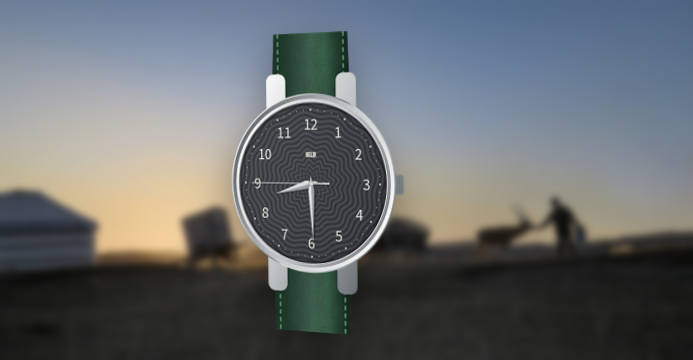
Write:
8,29,45
